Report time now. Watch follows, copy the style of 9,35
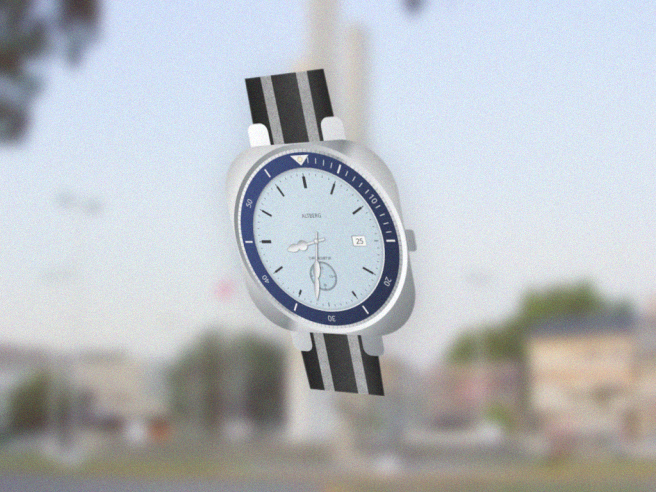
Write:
8,32
